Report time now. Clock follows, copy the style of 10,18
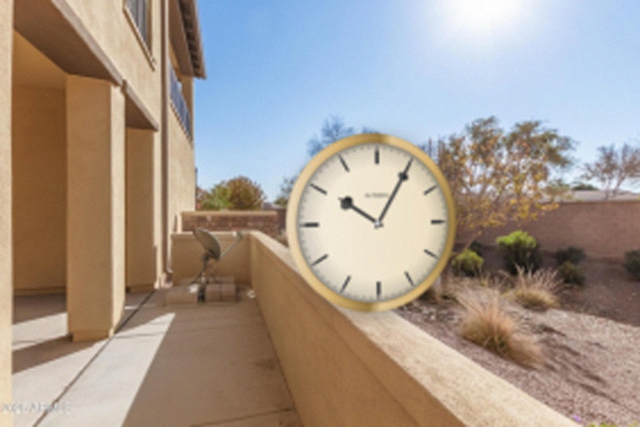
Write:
10,05
